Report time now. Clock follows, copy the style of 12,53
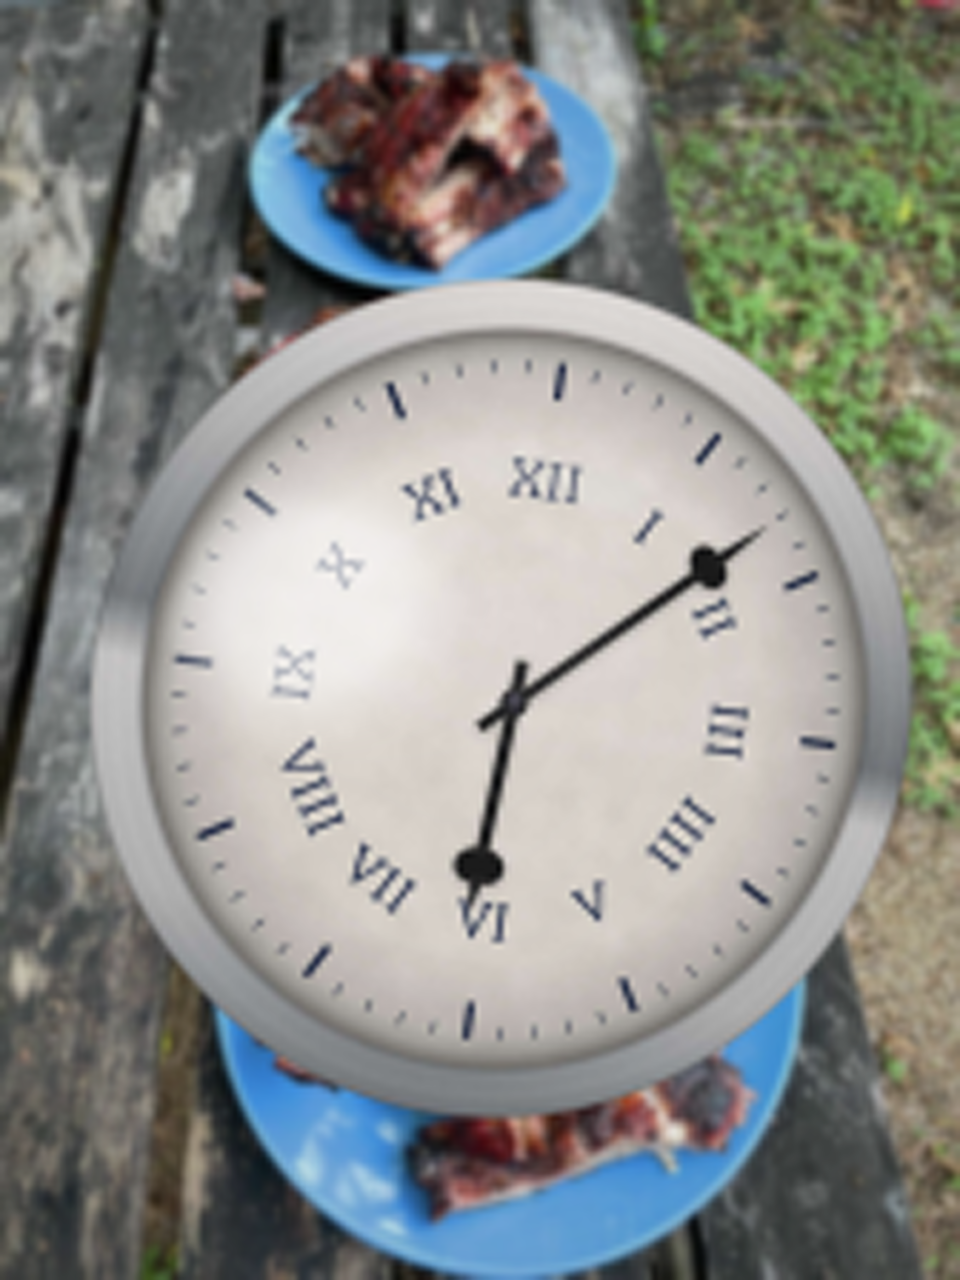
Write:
6,08
